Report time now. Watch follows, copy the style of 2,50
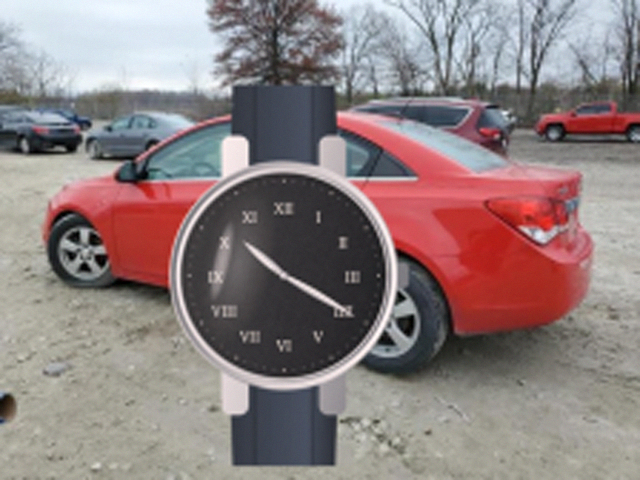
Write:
10,20
